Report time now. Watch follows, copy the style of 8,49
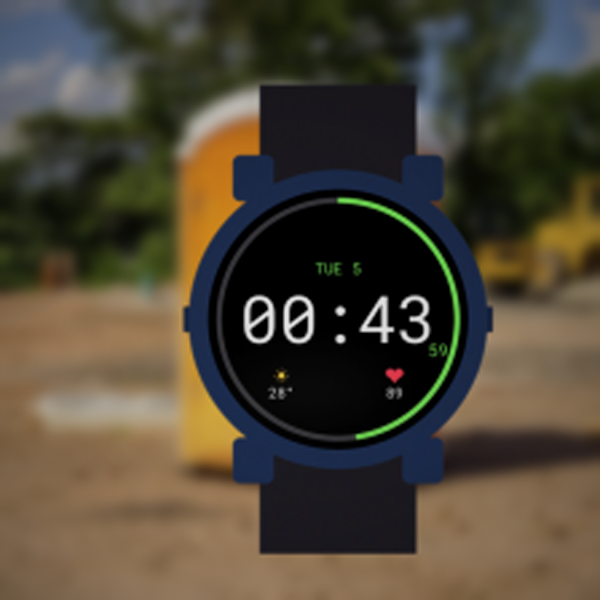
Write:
0,43
